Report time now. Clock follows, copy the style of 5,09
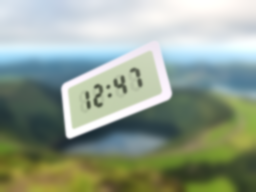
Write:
12,47
